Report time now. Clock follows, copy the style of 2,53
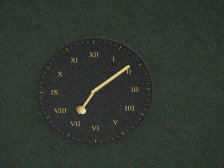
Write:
7,09
